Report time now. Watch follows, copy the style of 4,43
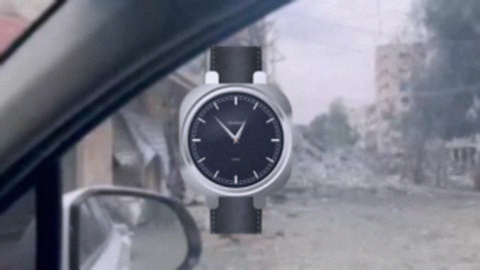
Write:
12,53
